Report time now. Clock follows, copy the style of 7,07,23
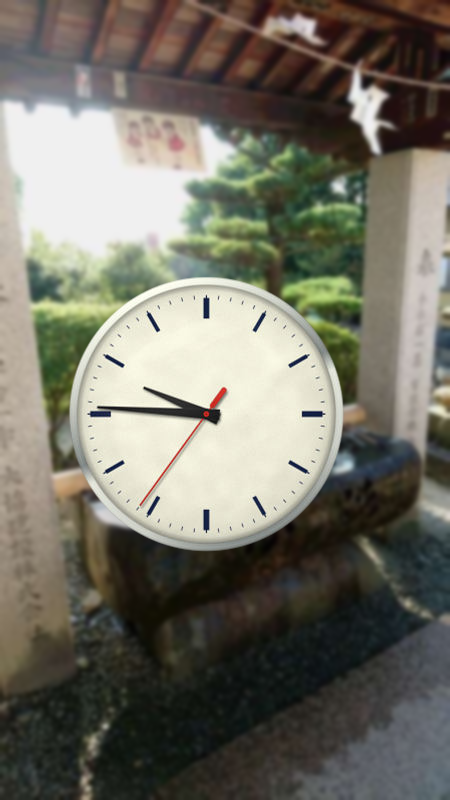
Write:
9,45,36
